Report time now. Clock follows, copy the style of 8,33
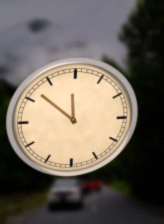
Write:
11,52
